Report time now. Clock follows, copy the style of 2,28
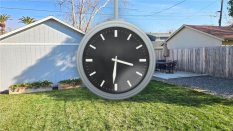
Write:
3,31
